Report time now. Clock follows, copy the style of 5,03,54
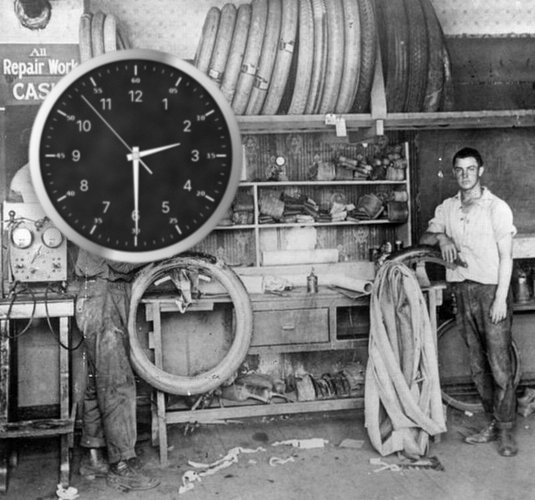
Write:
2,29,53
